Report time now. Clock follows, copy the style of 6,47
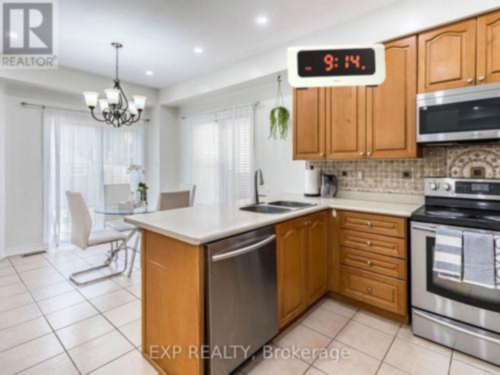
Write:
9,14
